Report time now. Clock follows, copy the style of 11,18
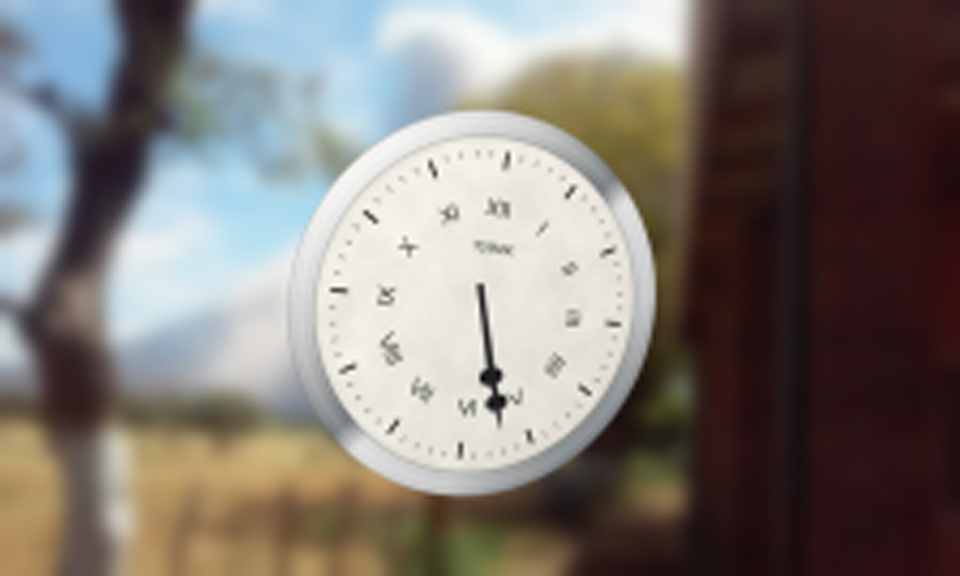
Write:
5,27
